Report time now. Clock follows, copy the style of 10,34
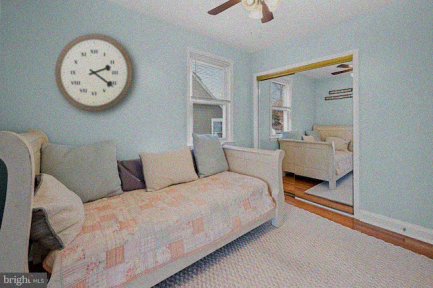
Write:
2,21
